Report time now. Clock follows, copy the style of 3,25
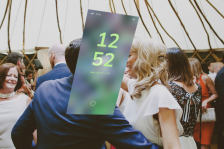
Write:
12,52
